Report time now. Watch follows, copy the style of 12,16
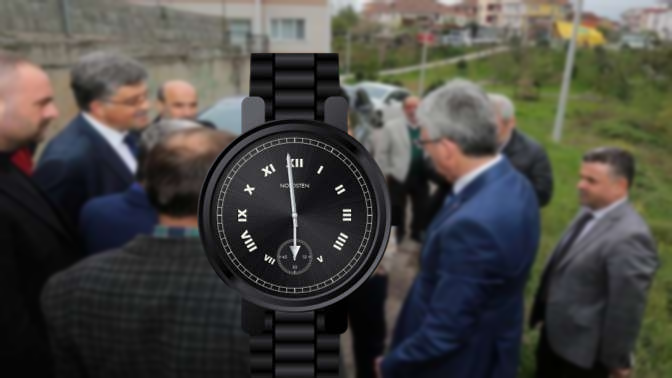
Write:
5,59
